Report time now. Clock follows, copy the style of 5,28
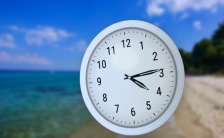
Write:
4,14
